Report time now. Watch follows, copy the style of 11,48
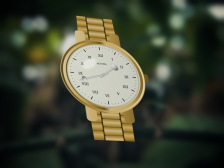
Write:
1,42
